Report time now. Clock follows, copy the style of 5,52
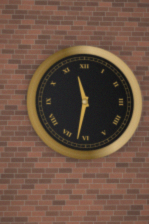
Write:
11,32
